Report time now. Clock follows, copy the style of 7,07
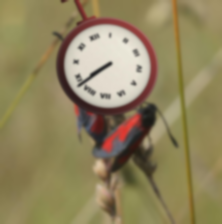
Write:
8,43
